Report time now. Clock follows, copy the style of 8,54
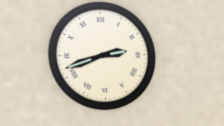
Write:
2,42
